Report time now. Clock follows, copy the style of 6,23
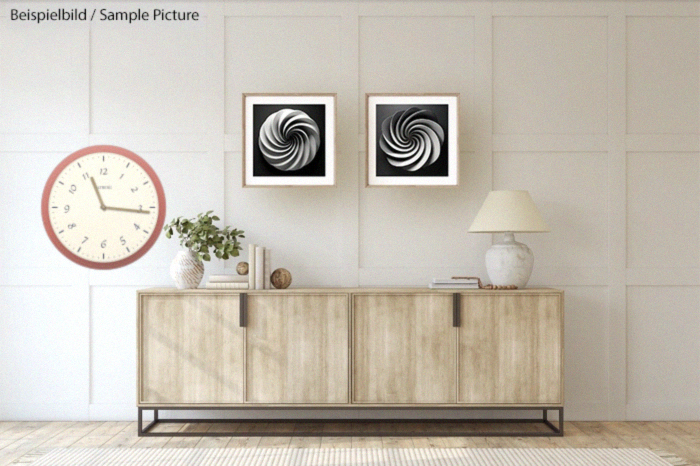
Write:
11,16
